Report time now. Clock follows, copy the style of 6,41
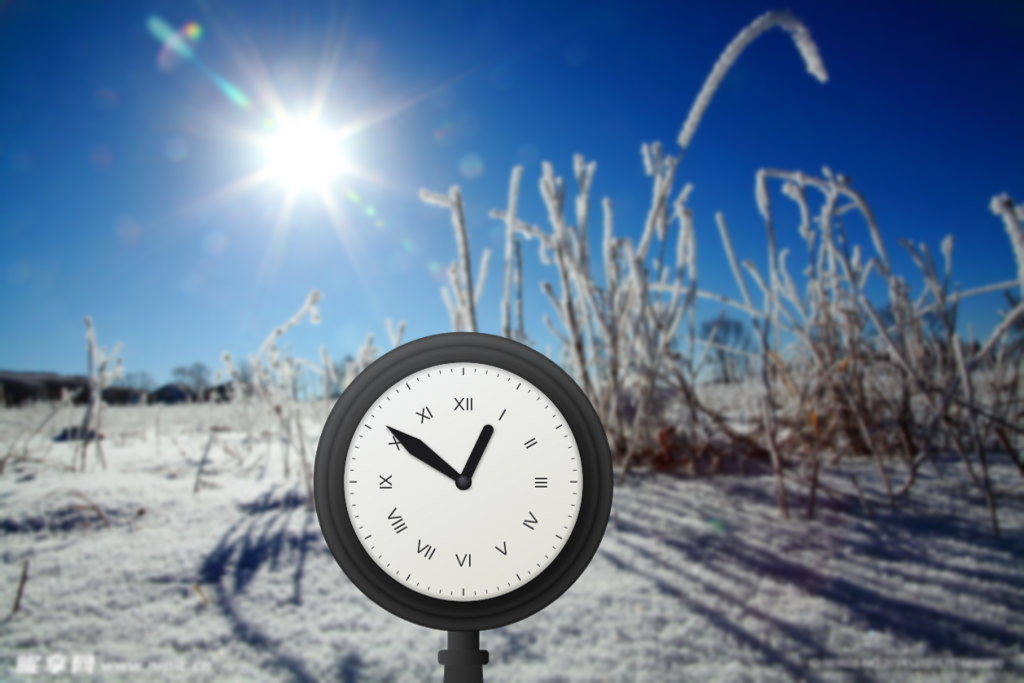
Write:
12,51
